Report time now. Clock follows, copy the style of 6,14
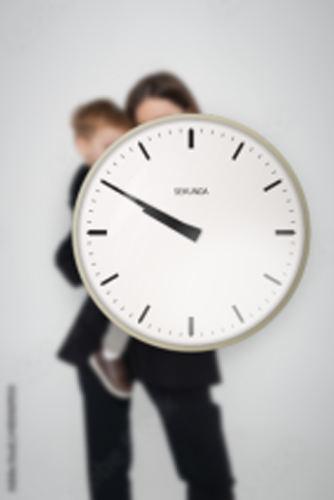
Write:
9,50
